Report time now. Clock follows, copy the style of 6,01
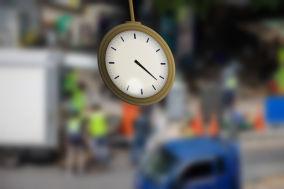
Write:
4,22
